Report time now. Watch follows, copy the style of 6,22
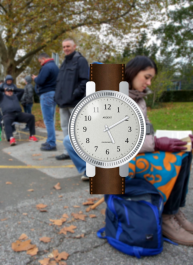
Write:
5,10
